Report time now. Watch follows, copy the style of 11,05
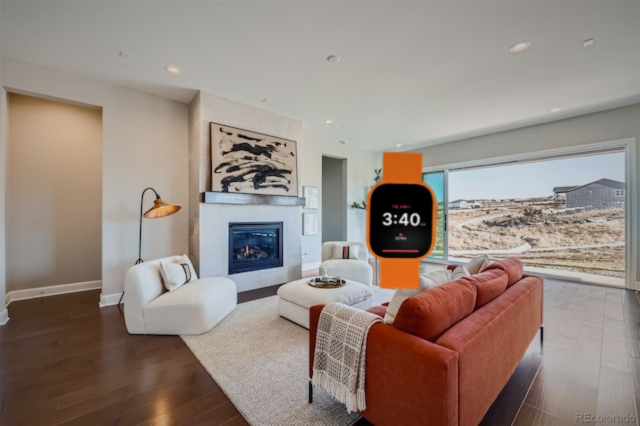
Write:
3,40
